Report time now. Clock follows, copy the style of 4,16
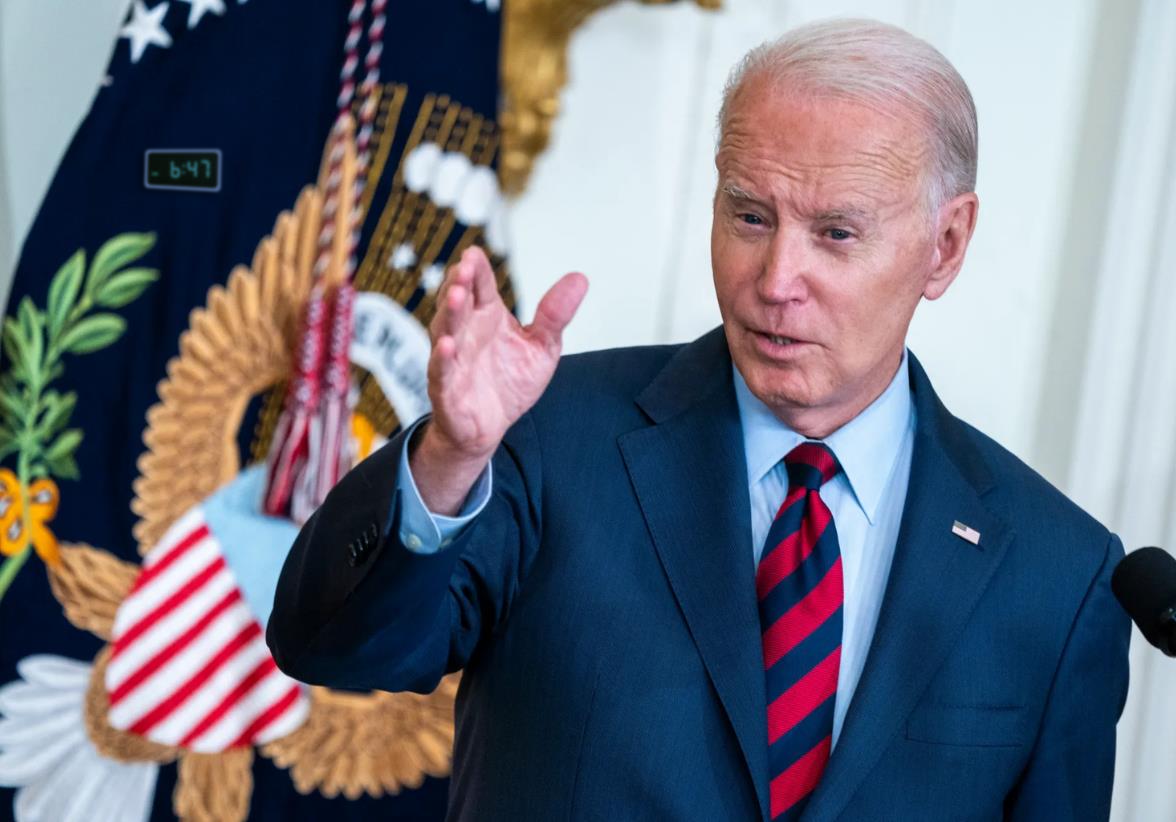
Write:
6,47
